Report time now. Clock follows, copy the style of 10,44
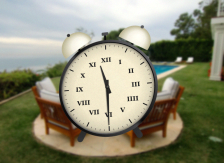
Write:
11,30
